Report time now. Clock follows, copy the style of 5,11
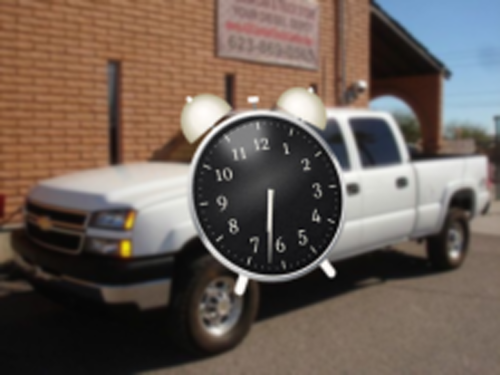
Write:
6,32
